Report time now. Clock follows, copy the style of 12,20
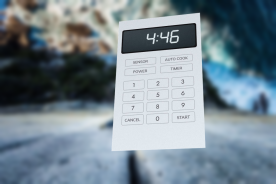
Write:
4,46
